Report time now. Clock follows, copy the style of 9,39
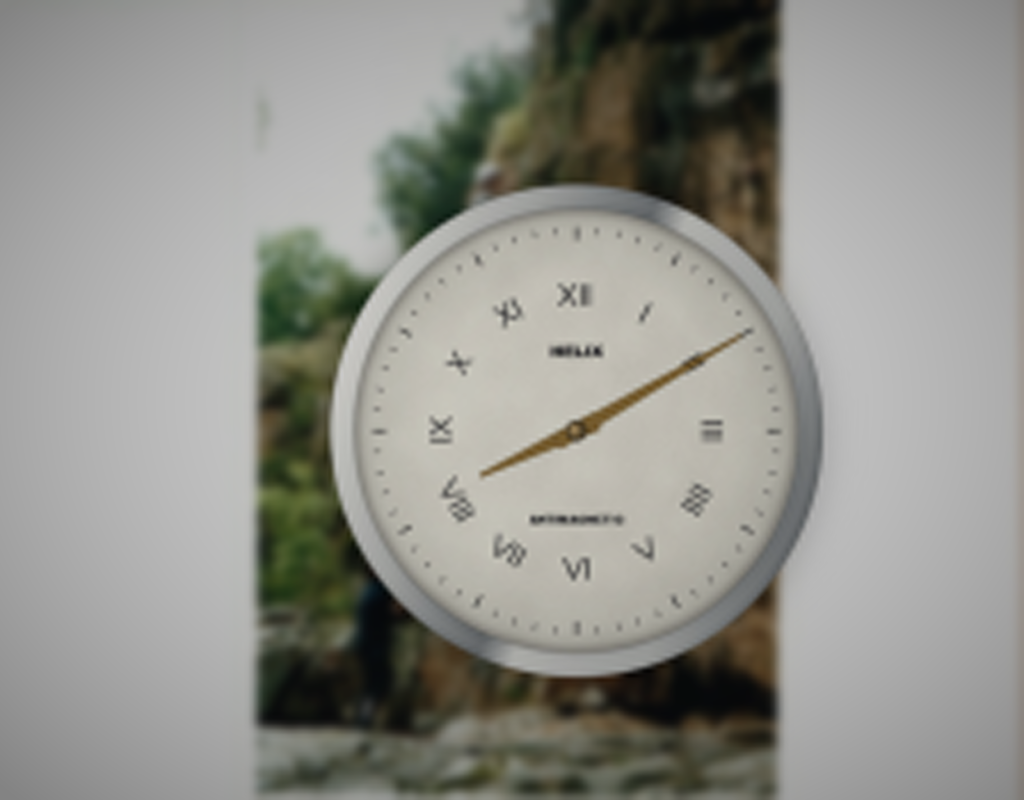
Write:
8,10
